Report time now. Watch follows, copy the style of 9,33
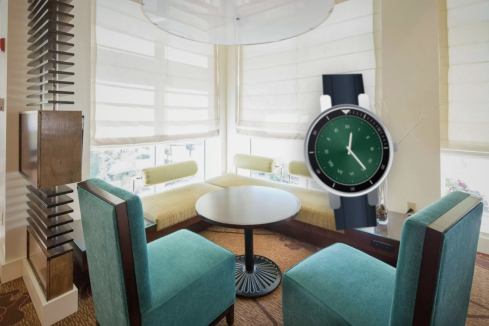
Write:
12,24
